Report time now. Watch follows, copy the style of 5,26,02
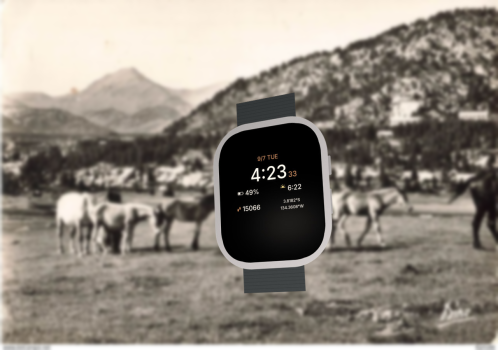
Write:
4,23,33
